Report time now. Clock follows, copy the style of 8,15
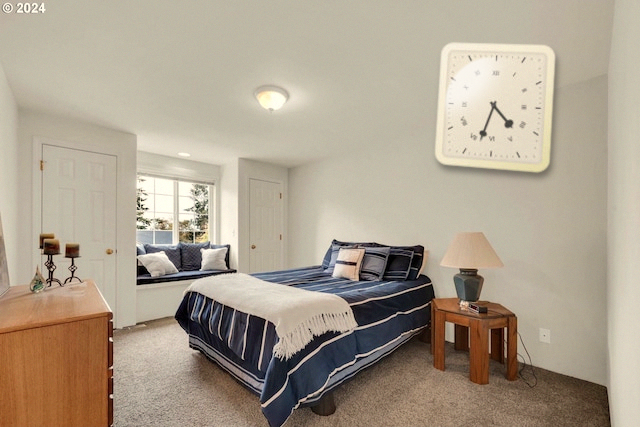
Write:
4,33
